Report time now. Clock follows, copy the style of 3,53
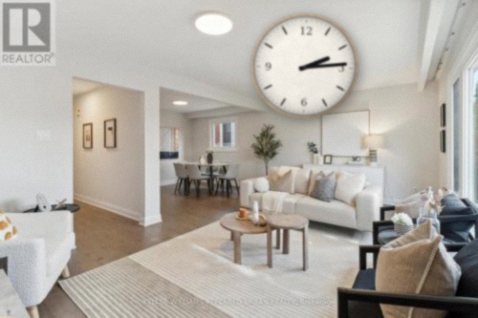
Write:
2,14
